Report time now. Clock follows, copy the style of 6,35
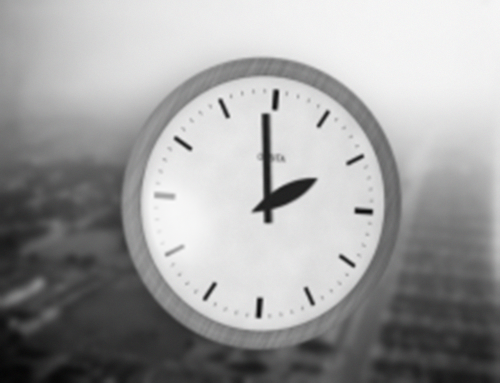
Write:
1,59
